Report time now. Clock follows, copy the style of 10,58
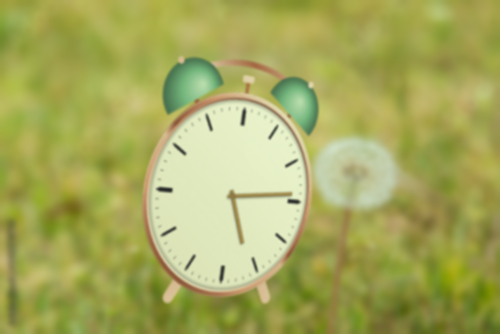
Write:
5,14
